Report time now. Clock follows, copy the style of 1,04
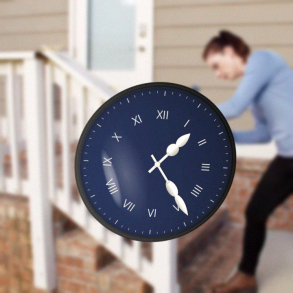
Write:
1,24
